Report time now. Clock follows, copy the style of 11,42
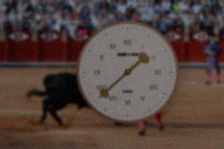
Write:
1,38
